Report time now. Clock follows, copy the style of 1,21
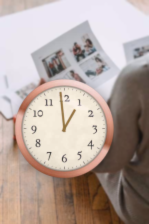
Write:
12,59
